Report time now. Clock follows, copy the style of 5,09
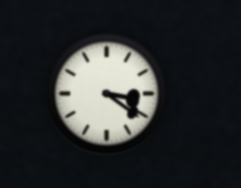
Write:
3,21
